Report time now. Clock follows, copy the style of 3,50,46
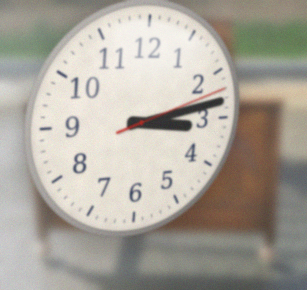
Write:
3,13,12
